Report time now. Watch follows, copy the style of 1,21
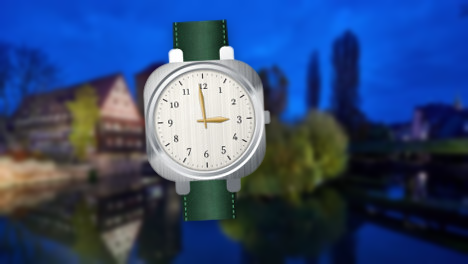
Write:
2,59
